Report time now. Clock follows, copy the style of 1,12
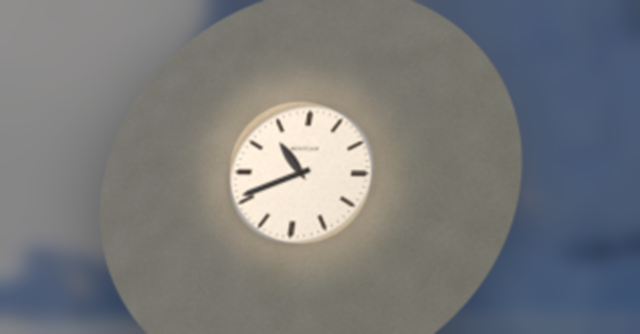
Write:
10,41
